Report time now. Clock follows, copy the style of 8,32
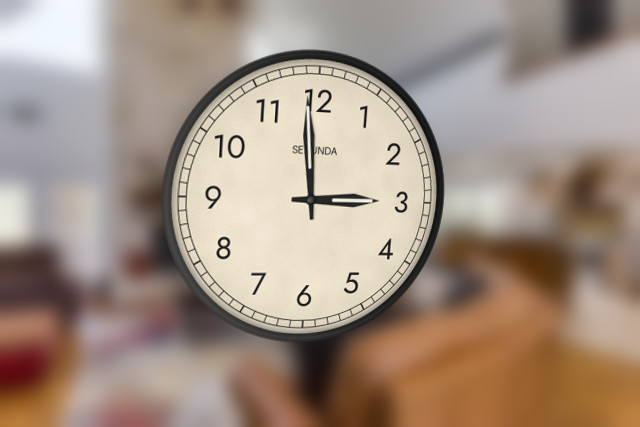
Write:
2,59
